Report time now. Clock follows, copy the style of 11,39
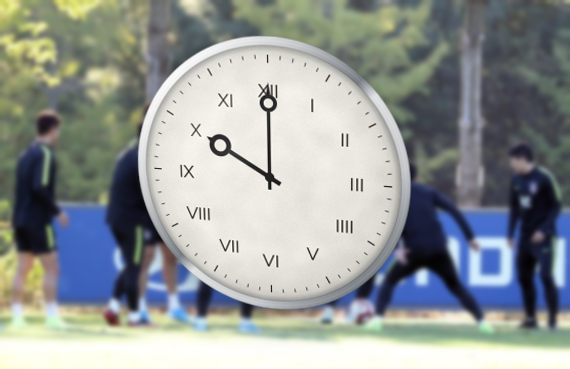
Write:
10,00
